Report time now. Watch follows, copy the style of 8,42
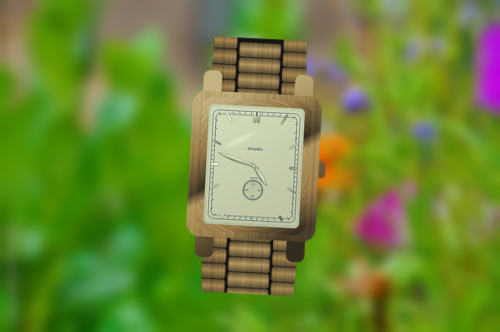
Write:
4,48
